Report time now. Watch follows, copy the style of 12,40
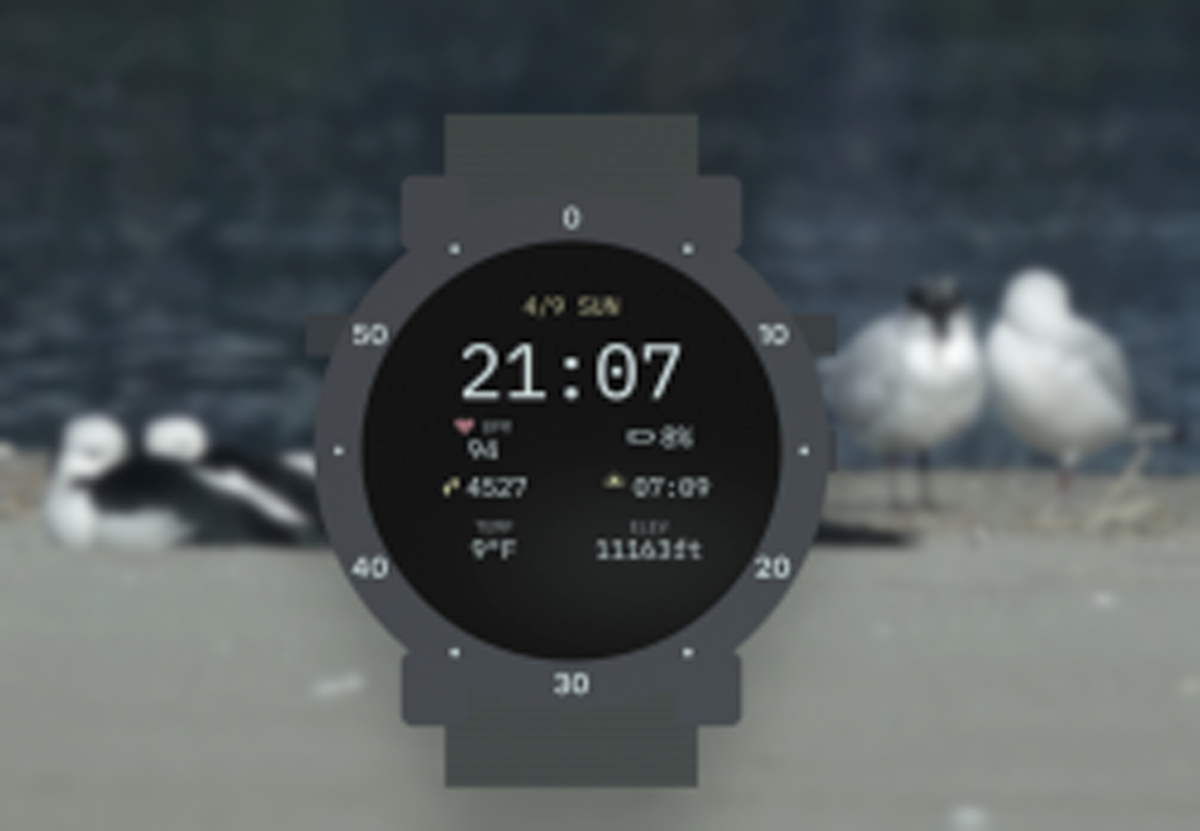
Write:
21,07
